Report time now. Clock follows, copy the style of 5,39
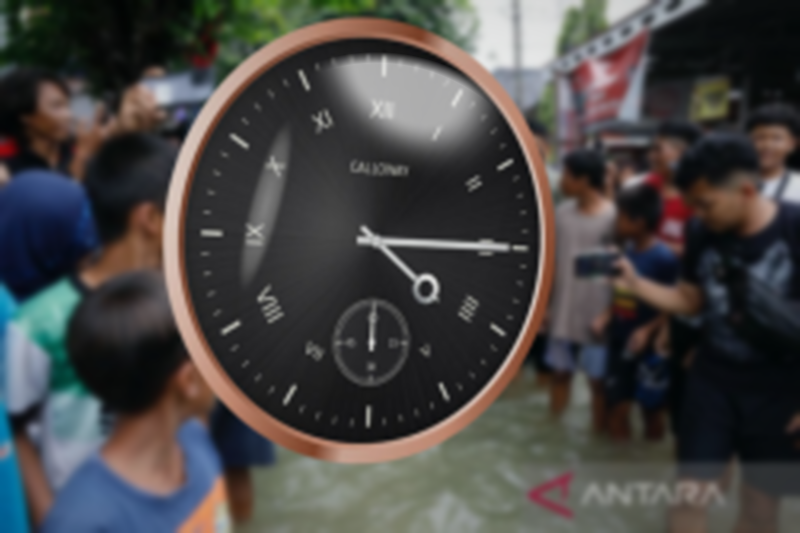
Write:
4,15
